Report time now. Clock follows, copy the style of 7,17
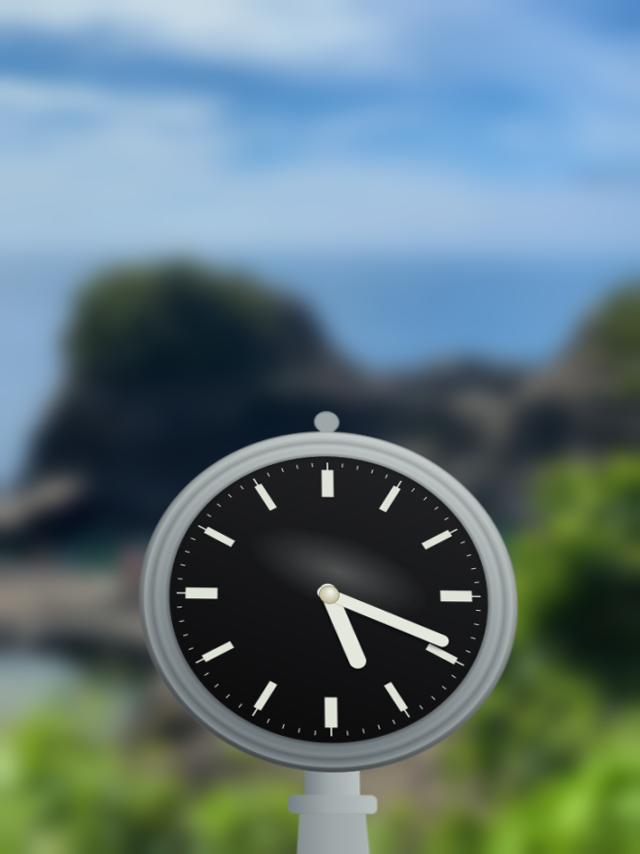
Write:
5,19
